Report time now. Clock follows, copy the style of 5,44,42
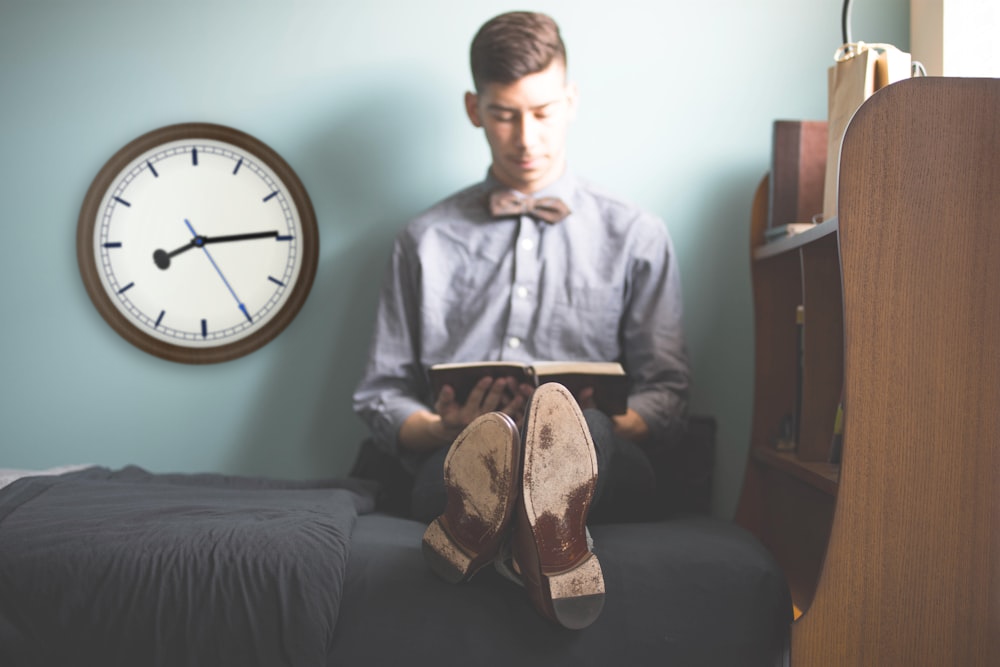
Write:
8,14,25
